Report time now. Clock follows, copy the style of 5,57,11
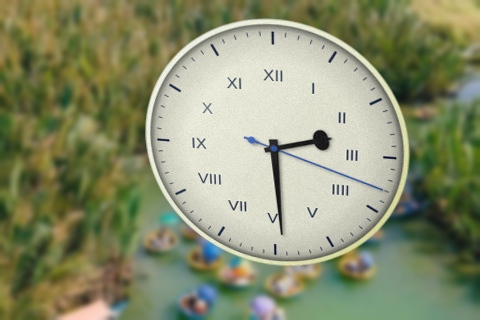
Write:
2,29,18
